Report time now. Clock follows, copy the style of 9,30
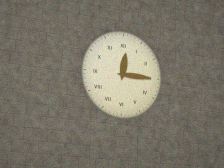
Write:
12,15
